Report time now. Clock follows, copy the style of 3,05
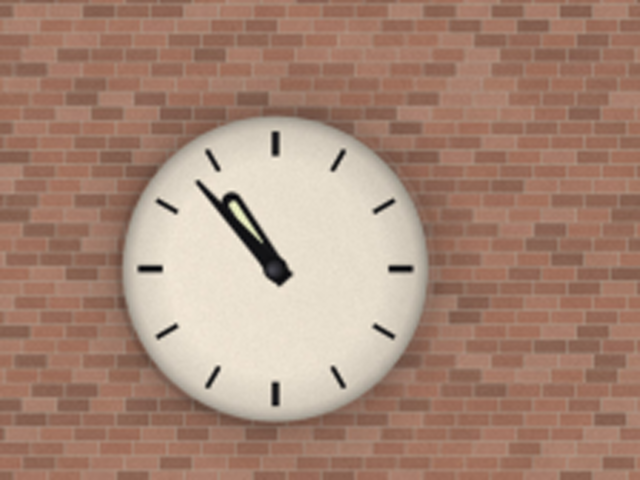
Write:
10,53
